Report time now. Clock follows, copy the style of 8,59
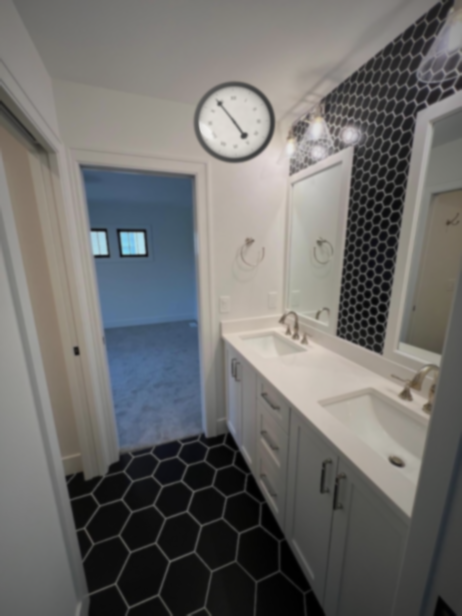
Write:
4,54
